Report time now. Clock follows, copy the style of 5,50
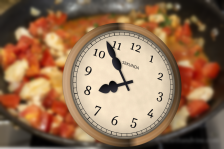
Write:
7,53
